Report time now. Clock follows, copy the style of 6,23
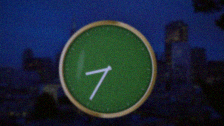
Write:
8,35
